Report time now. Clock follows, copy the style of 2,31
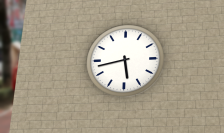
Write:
5,43
